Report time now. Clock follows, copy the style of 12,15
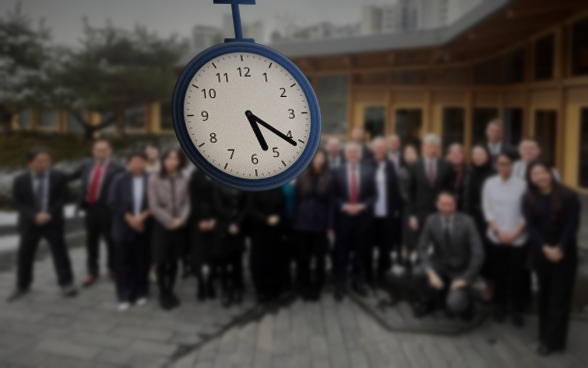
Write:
5,21
